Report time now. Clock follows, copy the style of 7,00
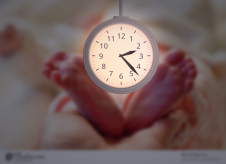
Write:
2,23
